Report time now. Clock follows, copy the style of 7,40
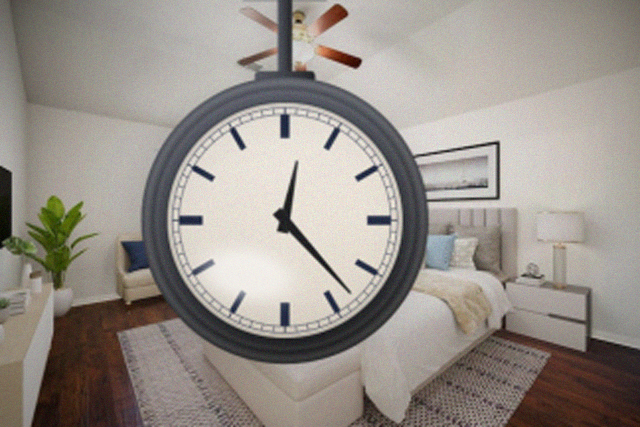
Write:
12,23
